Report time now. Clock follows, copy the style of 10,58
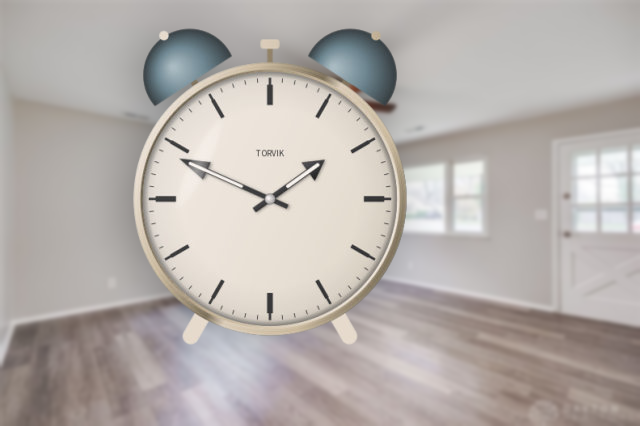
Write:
1,49
